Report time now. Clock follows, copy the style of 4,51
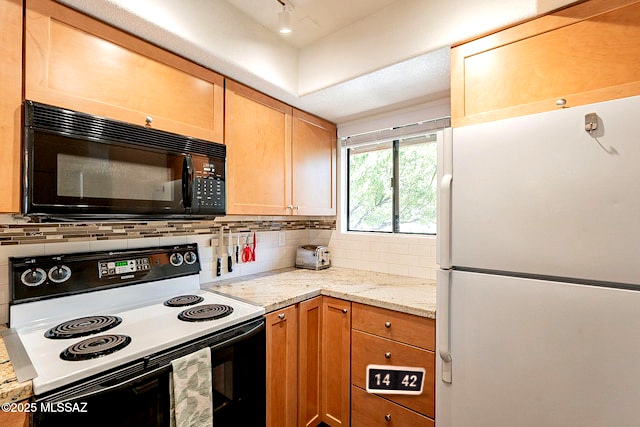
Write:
14,42
